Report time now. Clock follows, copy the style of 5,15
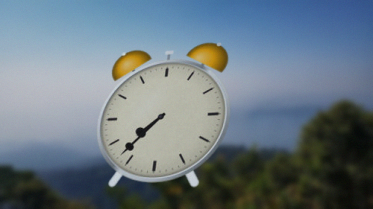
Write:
7,37
